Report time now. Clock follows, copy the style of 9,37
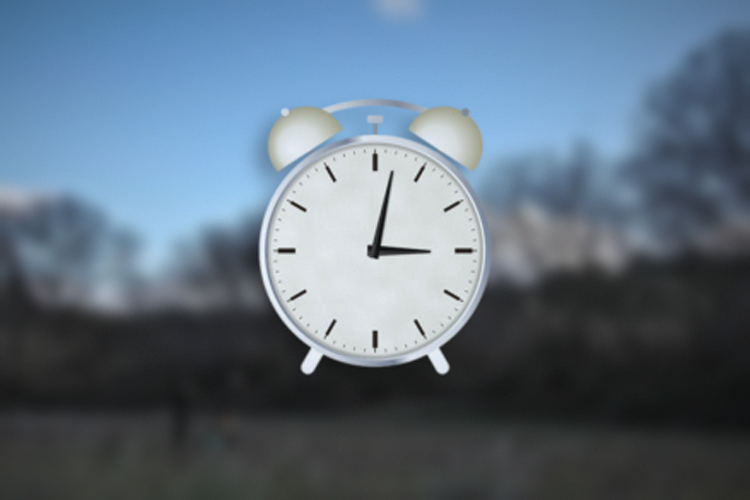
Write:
3,02
